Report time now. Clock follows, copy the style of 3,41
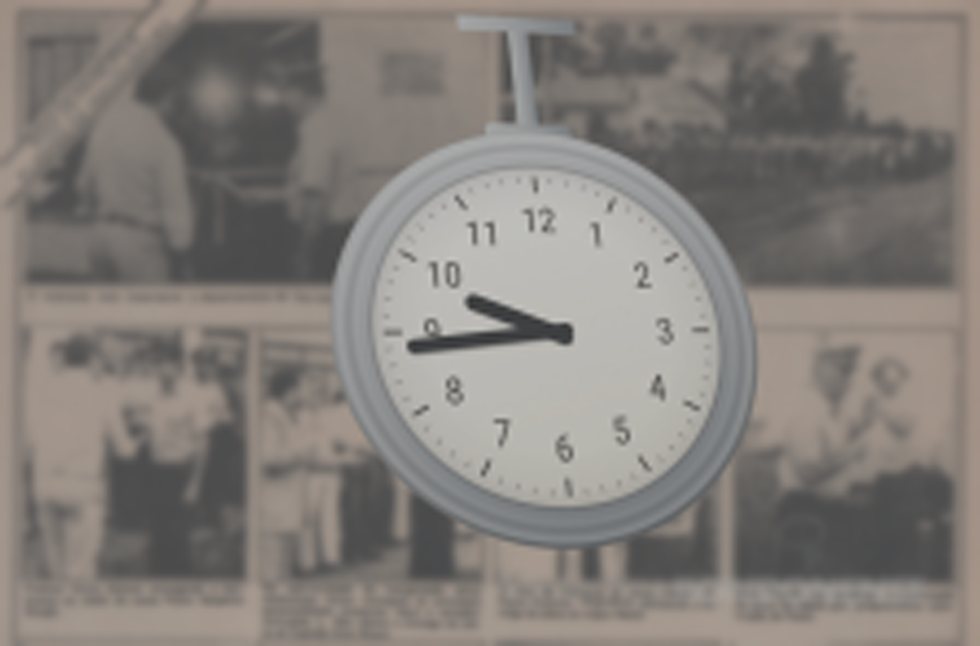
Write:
9,44
